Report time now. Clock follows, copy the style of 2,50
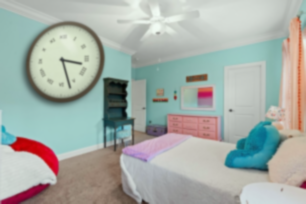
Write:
3,27
